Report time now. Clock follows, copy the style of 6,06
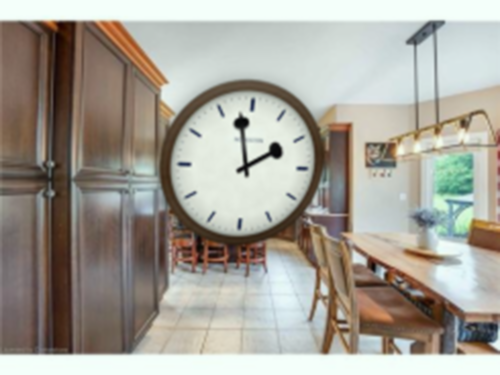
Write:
1,58
